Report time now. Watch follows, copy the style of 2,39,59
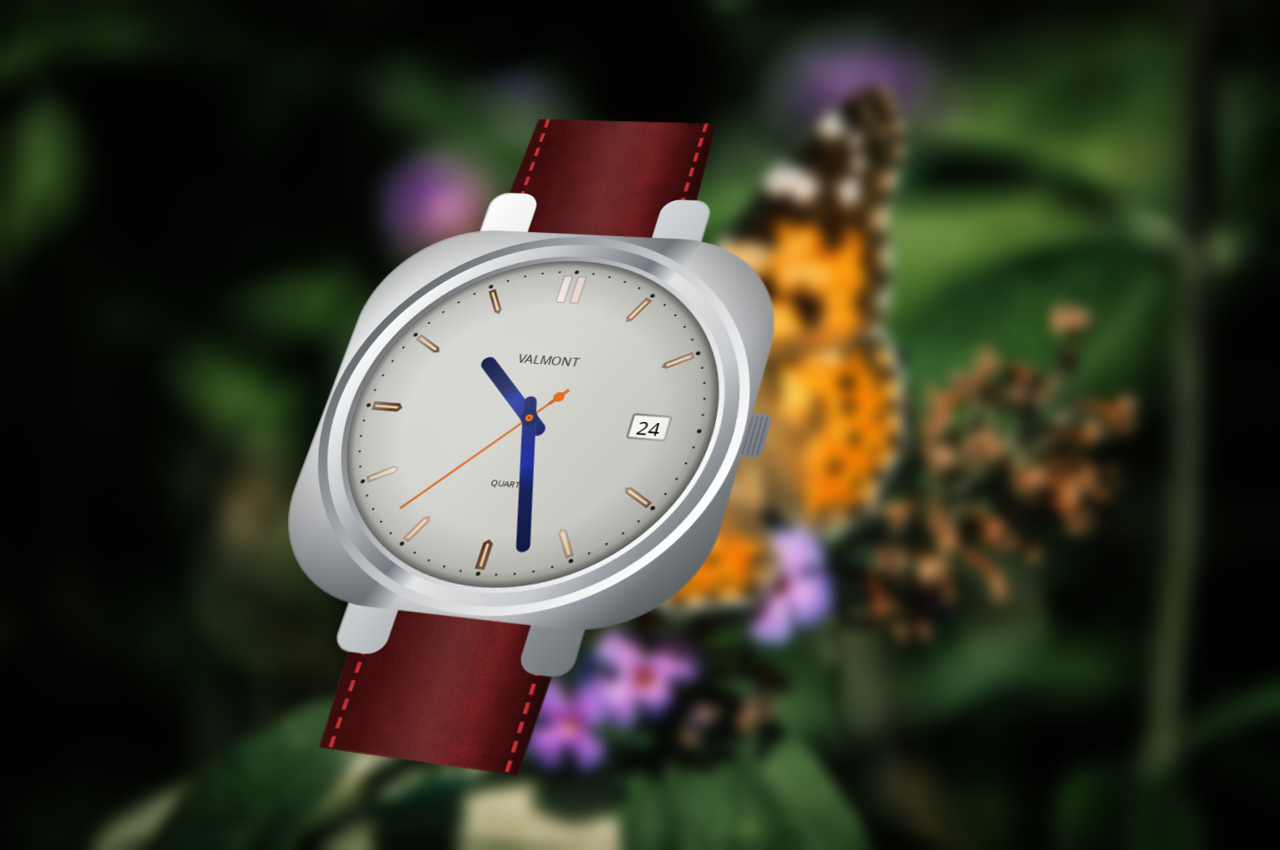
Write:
10,27,37
